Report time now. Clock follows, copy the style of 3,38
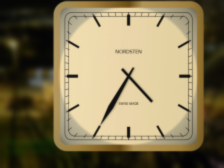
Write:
4,35
